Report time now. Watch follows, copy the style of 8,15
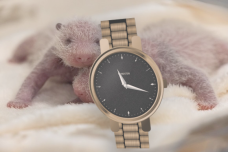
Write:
11,18
